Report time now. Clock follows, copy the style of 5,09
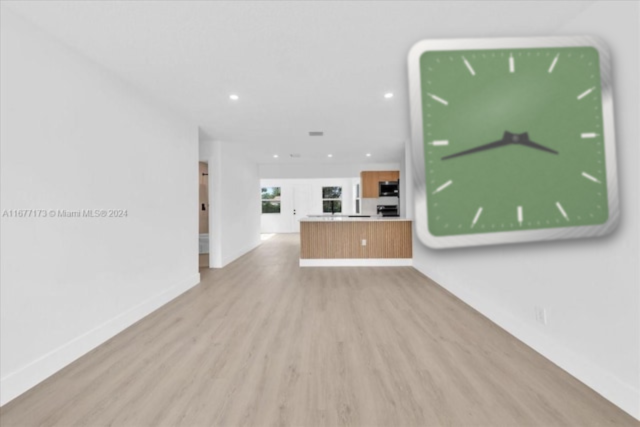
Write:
3,43
